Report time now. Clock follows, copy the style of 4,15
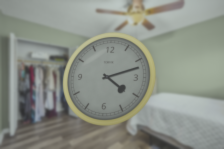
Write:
4,12
